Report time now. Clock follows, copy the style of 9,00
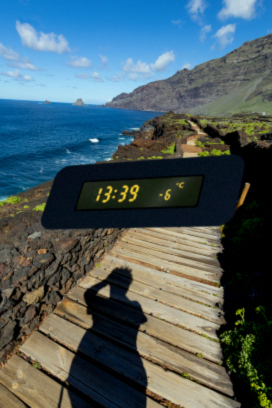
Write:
13,39
